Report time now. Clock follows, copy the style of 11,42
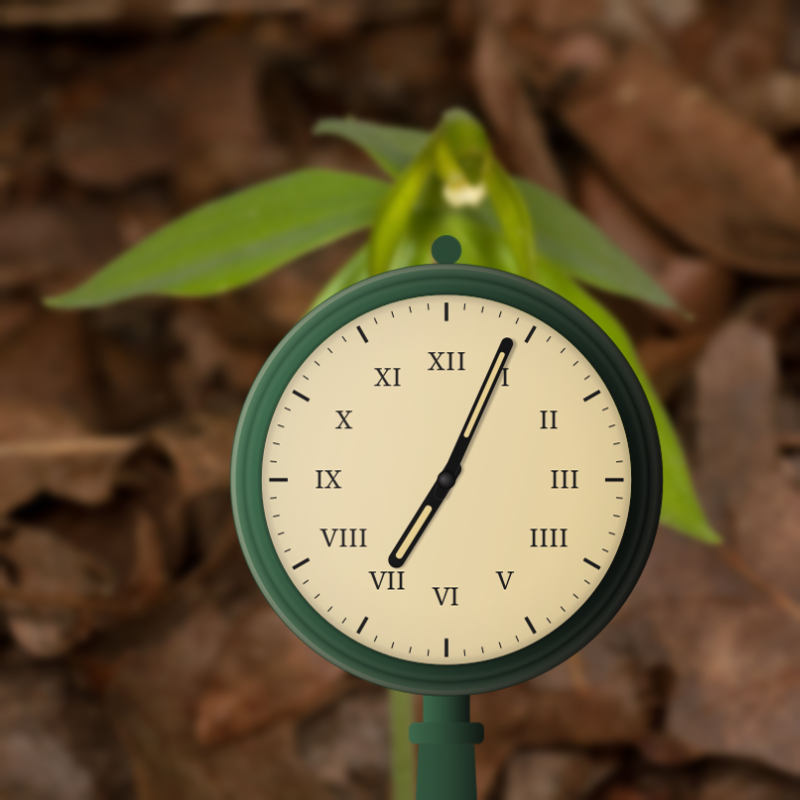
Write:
7,04
